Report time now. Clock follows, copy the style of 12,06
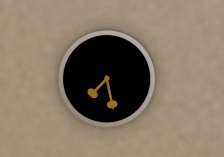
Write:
7,28
